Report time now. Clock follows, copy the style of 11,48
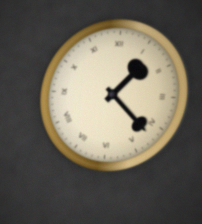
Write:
1,22
